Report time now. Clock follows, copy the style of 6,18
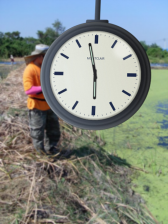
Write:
5,58
